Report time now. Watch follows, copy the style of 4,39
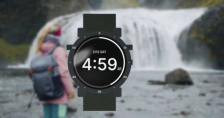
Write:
4,59
